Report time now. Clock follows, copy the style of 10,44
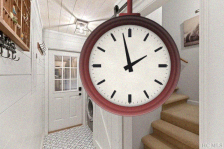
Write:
1,58
